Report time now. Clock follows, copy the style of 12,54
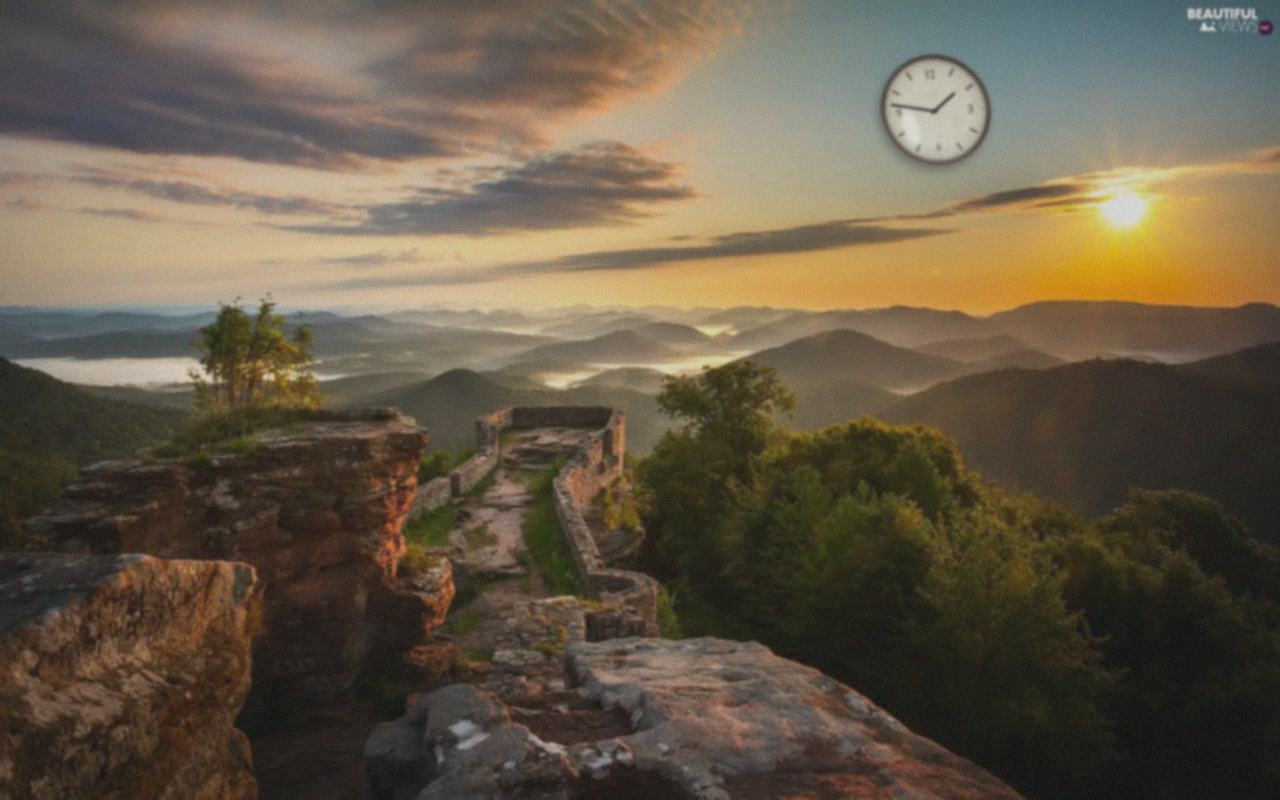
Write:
1,47
